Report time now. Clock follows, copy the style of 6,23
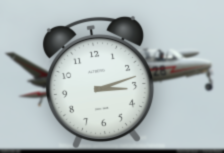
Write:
3,13
